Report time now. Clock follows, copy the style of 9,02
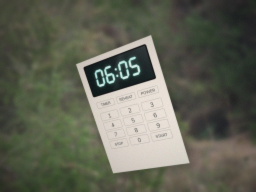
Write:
6,05
